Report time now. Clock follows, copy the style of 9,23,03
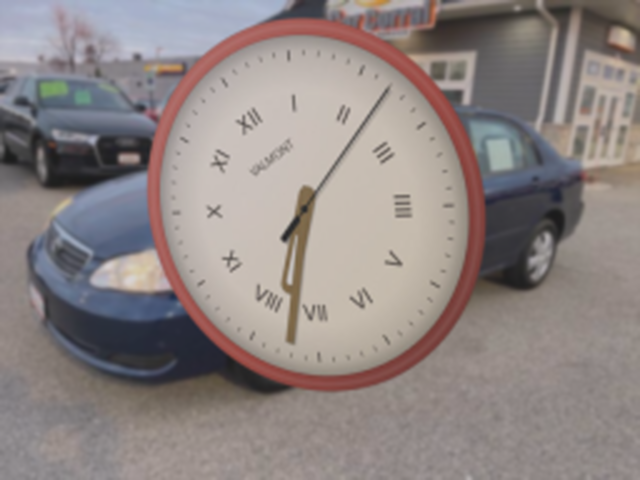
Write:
7,37,12
